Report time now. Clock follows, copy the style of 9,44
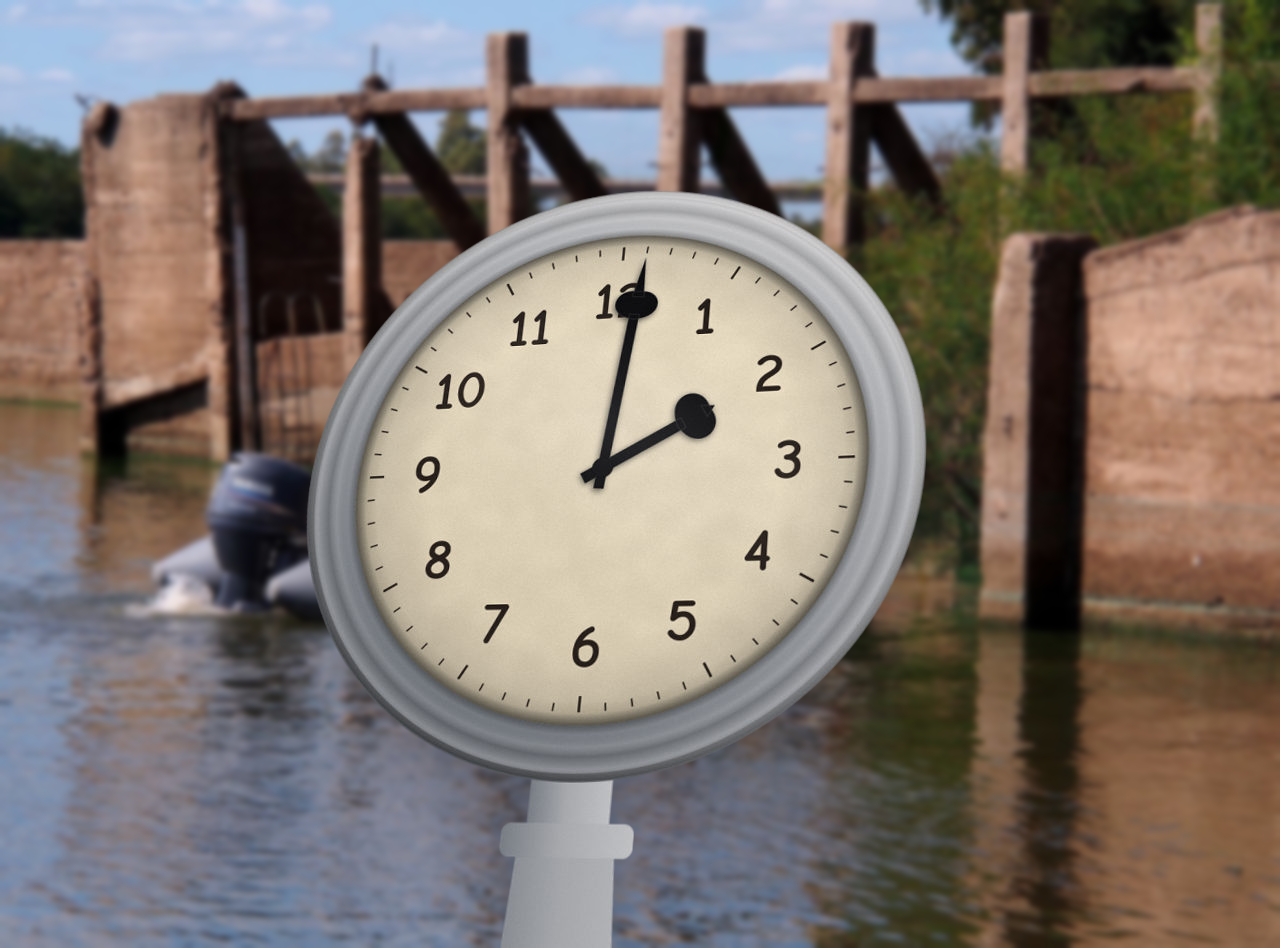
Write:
2,01
